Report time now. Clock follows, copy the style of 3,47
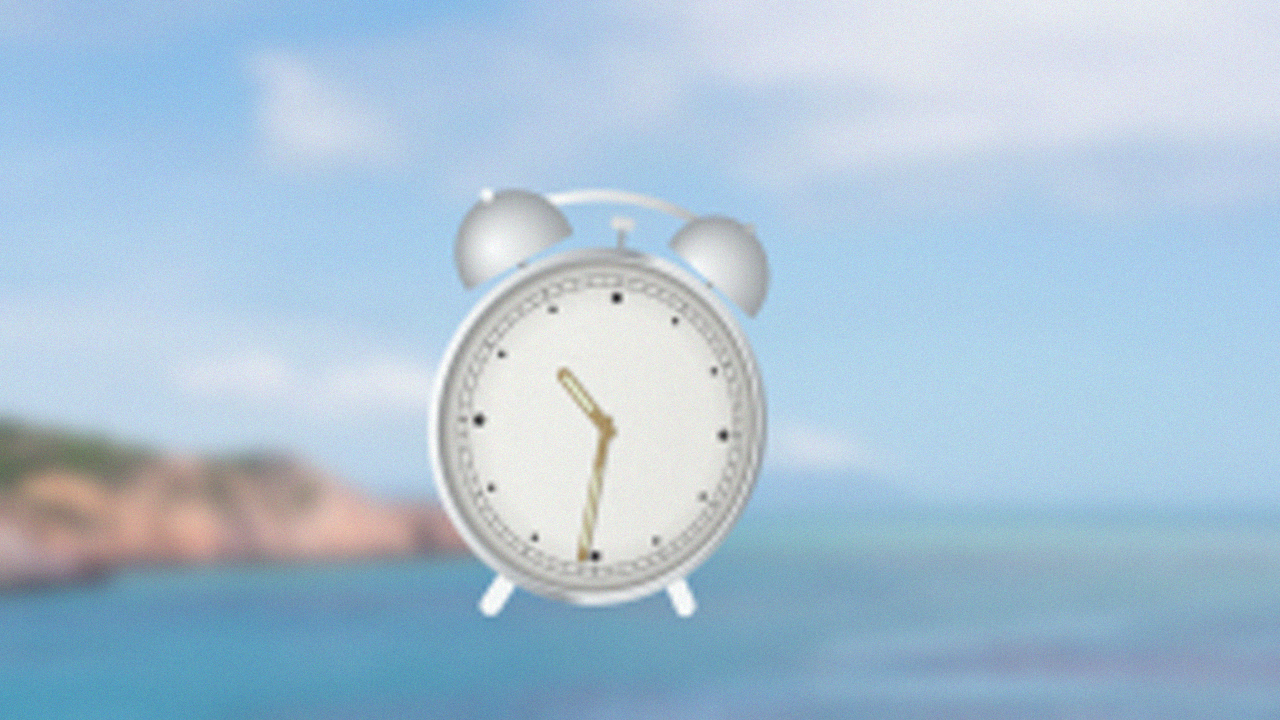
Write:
10,31
